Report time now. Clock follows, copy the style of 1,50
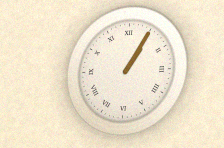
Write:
1,05
